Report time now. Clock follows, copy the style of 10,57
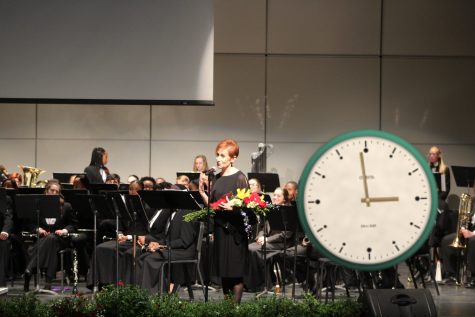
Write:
2,59
